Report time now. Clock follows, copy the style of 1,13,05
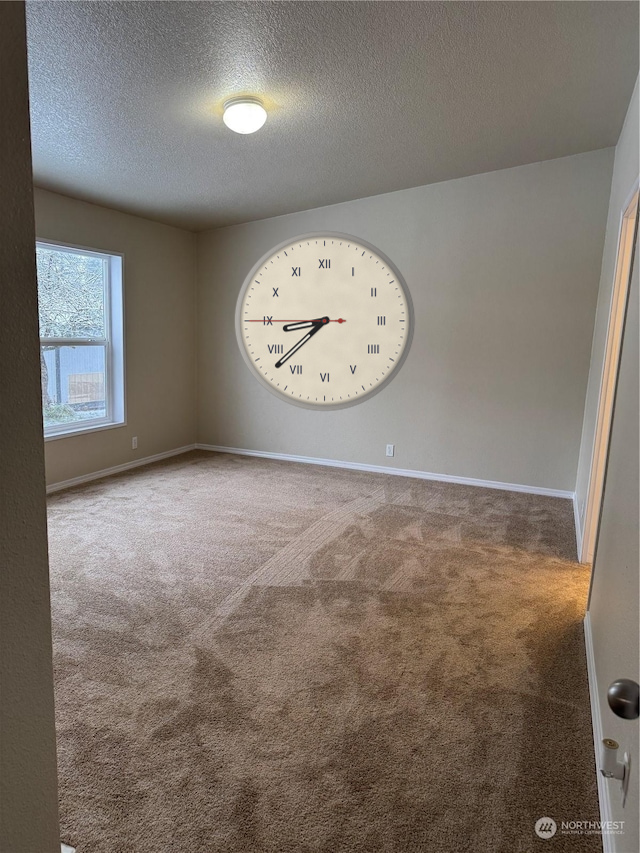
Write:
8,37,45
